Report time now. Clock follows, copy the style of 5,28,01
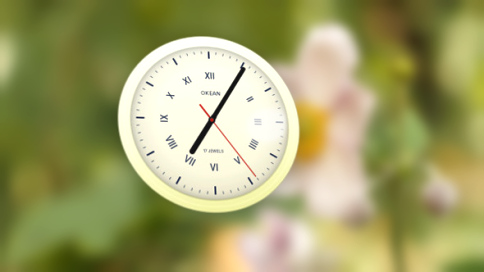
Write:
7,05,24
